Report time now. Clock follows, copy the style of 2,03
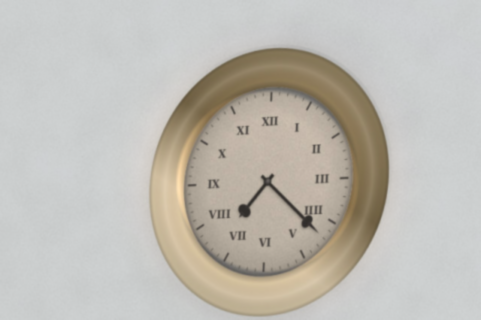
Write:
7,22
